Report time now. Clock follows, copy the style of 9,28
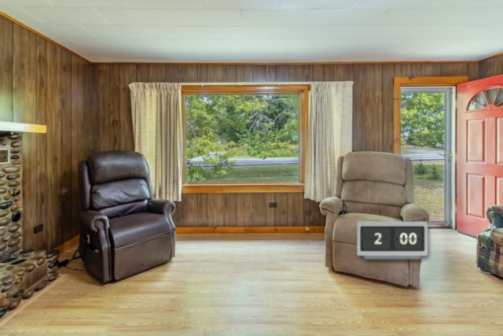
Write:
2,00
